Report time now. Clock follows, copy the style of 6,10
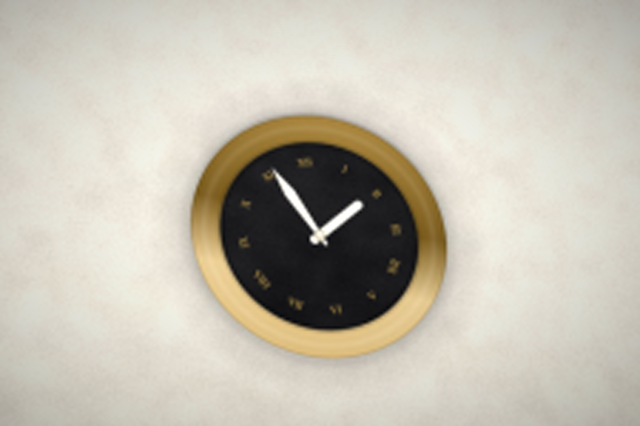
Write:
1,56
